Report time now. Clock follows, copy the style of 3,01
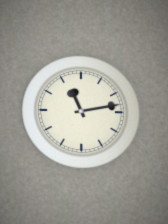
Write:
11,13
